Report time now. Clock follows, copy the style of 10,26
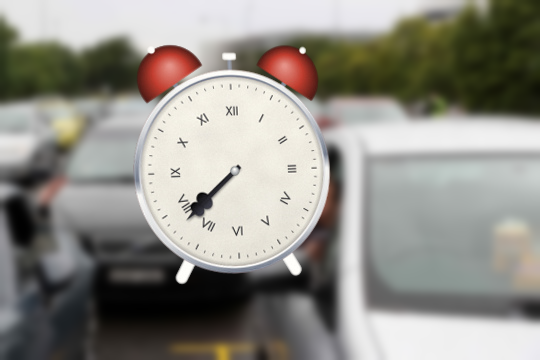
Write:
7,38
